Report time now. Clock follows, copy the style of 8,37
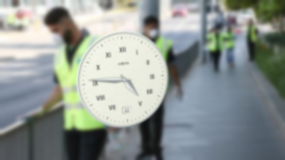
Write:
4,46
